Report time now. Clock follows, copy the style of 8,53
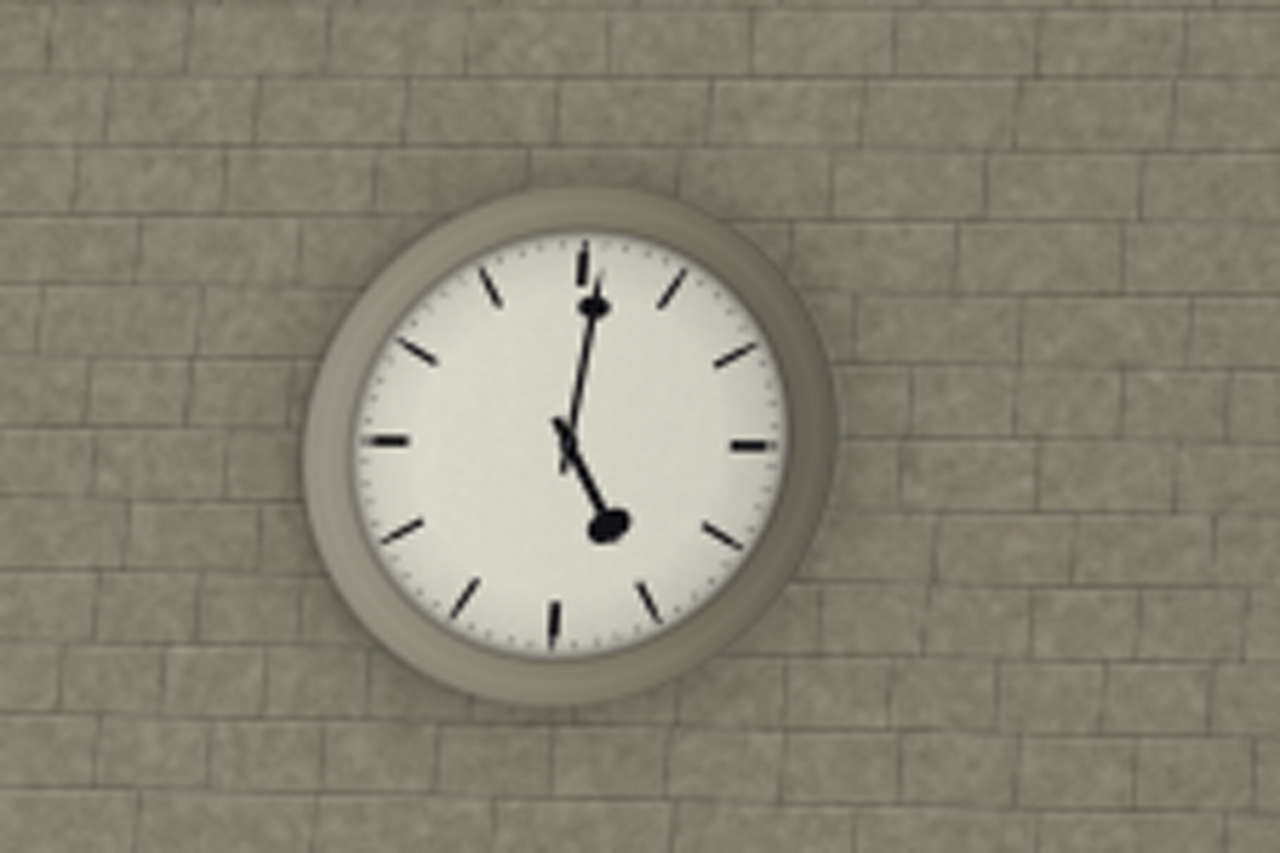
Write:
5,01
